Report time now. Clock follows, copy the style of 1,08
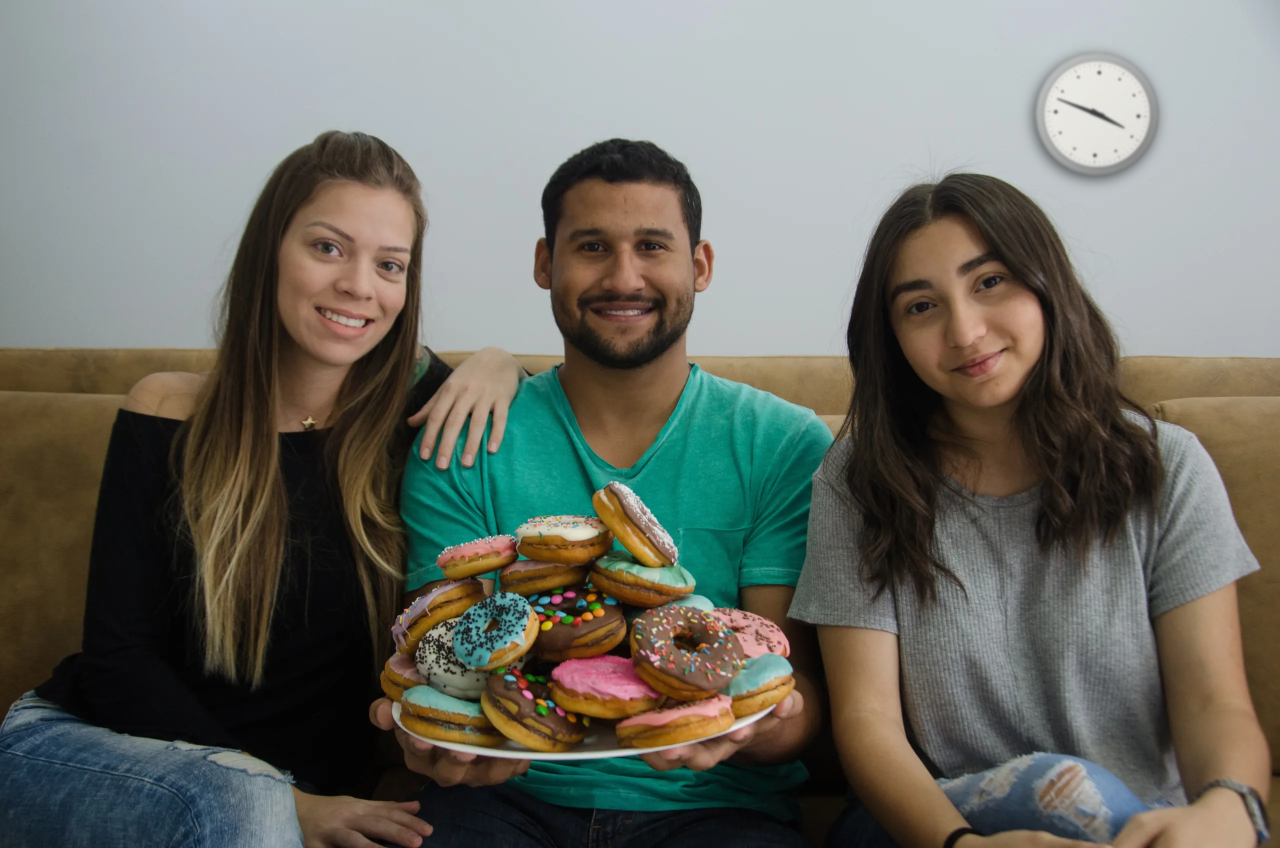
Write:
3,48
